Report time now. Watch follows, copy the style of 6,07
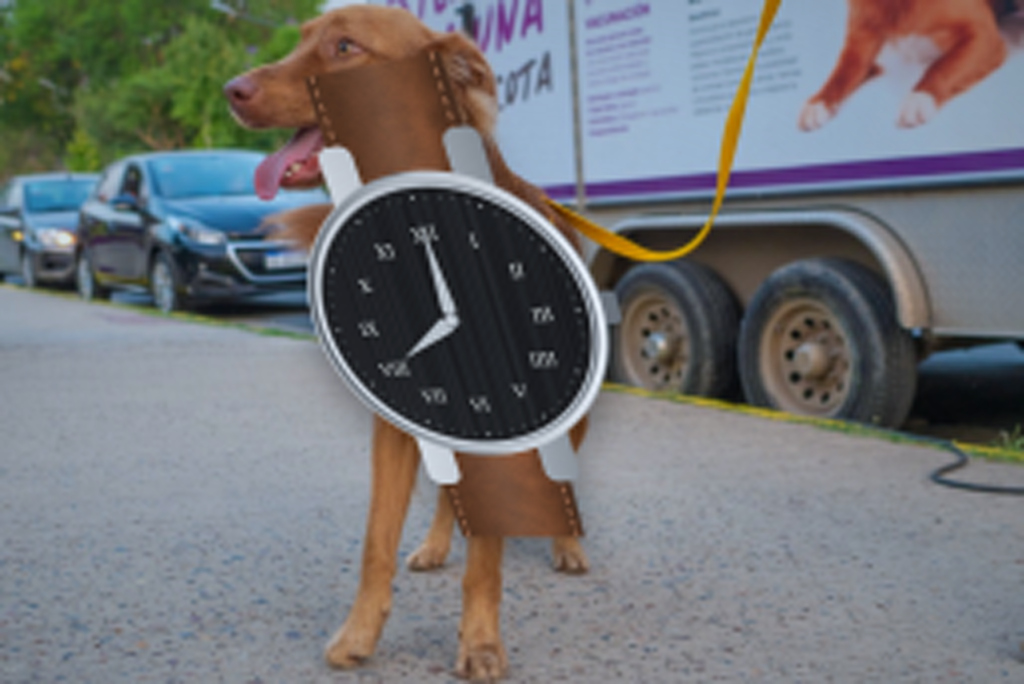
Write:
8,00
